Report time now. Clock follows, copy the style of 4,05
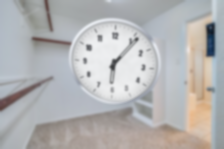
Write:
6,06
